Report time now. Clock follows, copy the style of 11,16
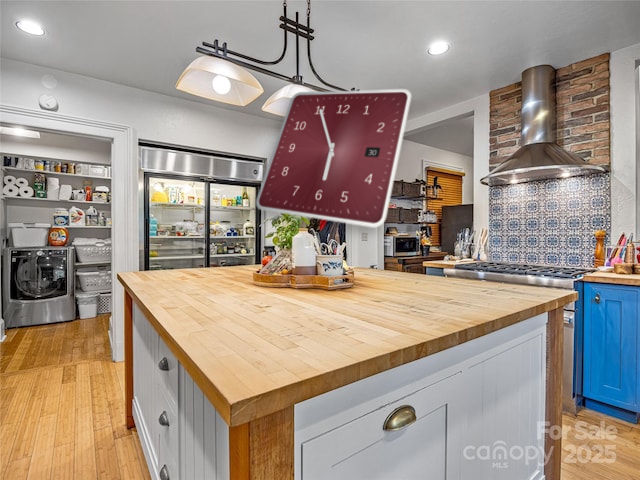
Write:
5,55
